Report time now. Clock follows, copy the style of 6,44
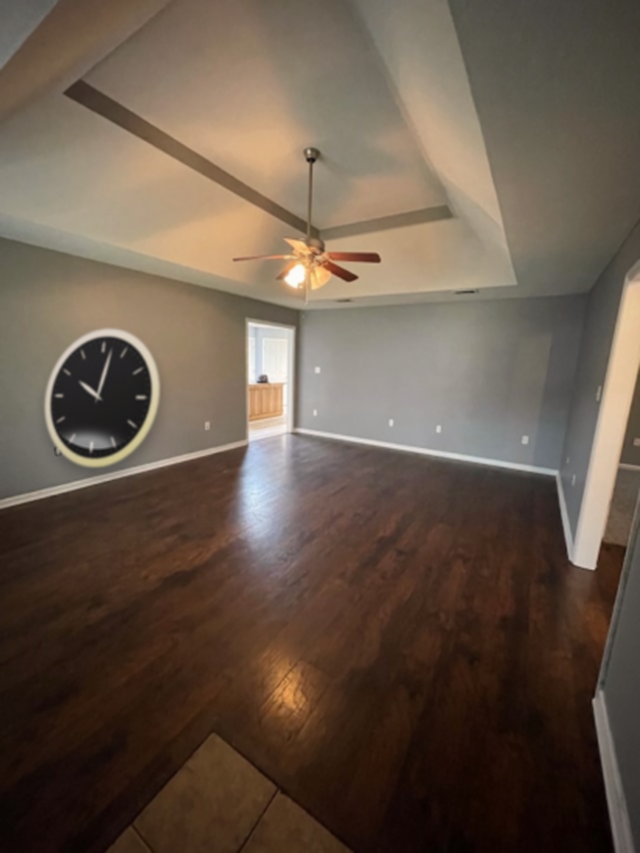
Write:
10,02
